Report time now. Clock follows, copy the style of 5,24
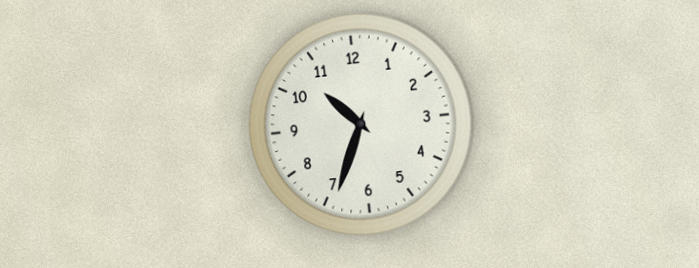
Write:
10,34
